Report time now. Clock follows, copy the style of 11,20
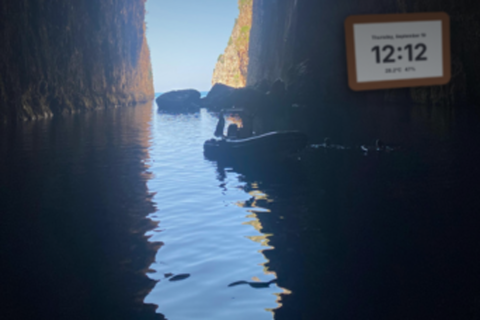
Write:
12,12
